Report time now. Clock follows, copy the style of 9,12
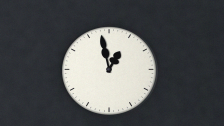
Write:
12,58
